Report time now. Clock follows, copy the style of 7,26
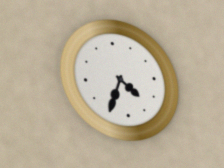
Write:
4,35
